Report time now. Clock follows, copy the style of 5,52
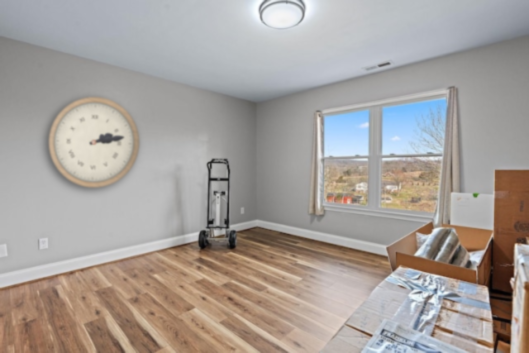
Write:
2,13
